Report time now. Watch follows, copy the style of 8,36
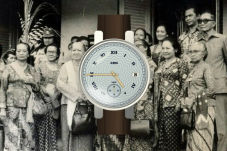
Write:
4,45
